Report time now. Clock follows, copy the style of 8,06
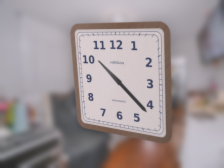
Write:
10,22
